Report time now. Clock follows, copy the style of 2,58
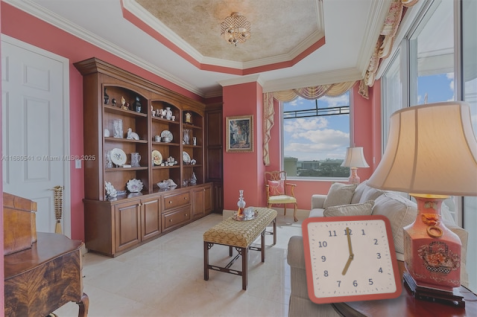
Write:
7,00
